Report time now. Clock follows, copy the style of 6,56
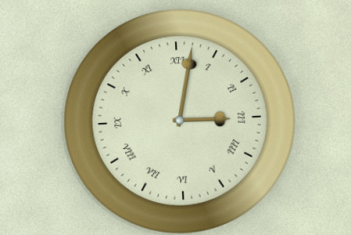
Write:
3,02
